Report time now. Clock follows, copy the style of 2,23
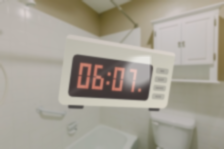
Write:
6,07
